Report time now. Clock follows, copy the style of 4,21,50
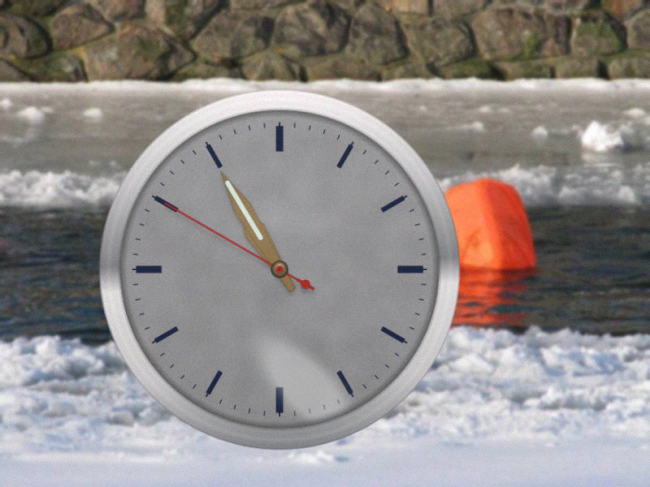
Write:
10,54,50
